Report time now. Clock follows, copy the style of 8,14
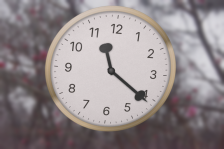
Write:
11,21
